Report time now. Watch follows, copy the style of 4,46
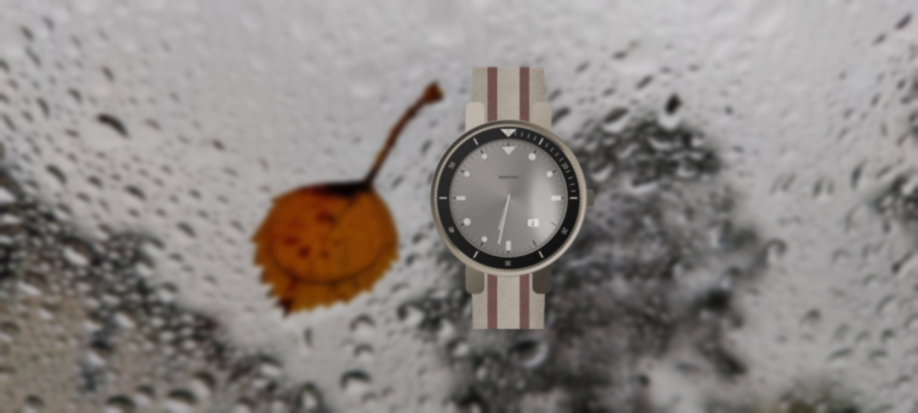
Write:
6,32
